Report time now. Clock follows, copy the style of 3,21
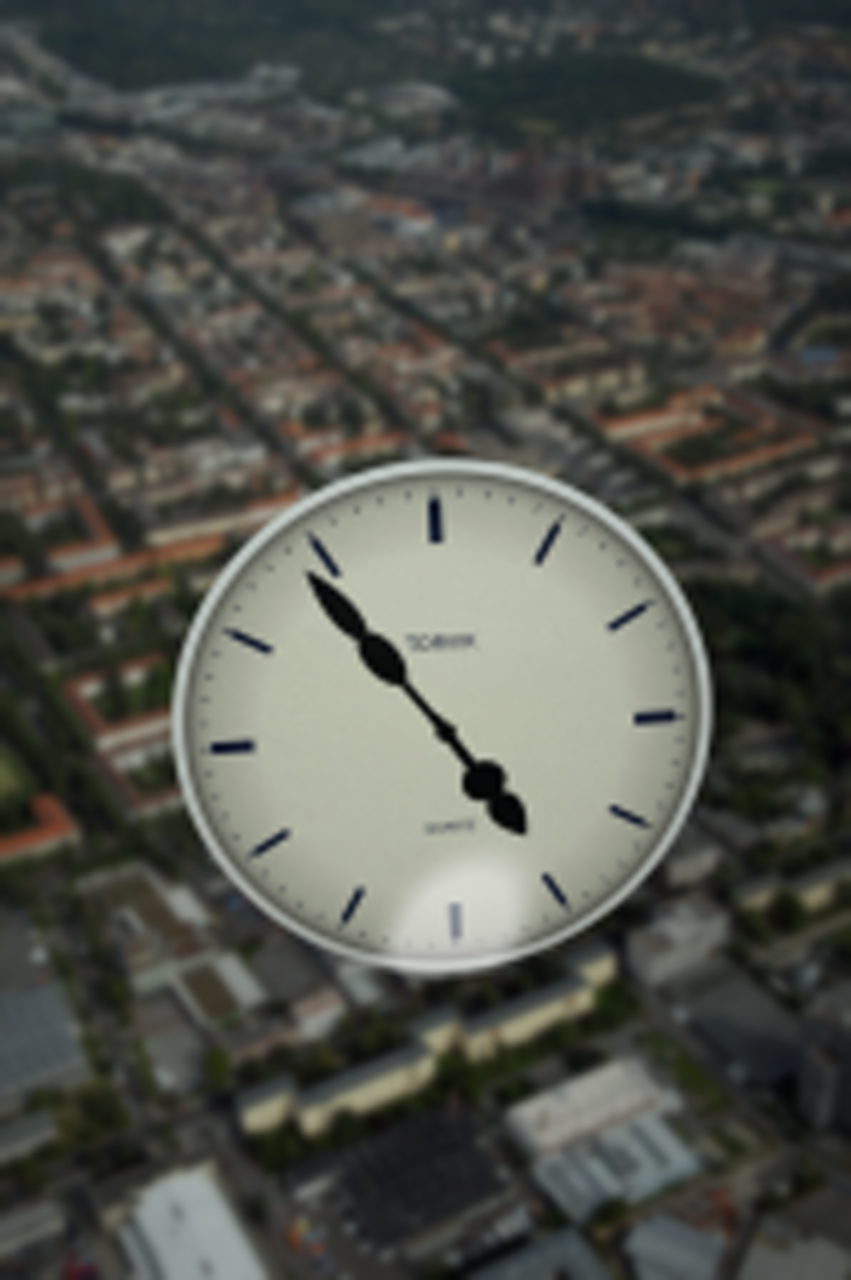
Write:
4,54
